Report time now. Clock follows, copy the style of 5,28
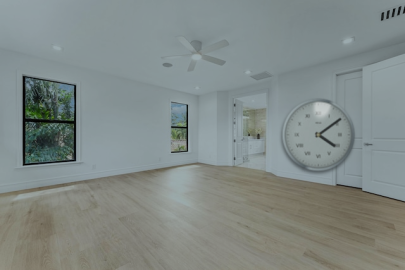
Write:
4,09
